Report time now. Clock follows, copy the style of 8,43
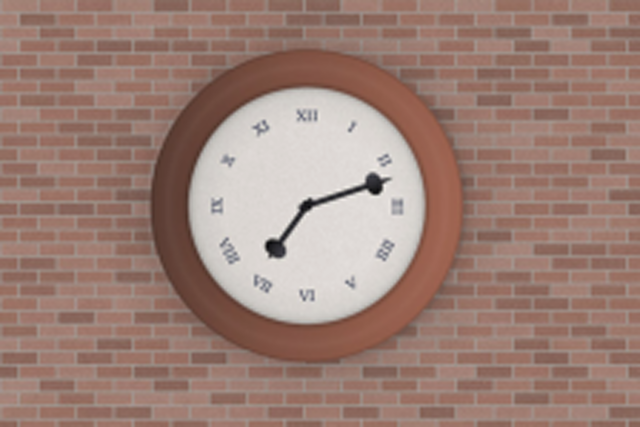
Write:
7,12
